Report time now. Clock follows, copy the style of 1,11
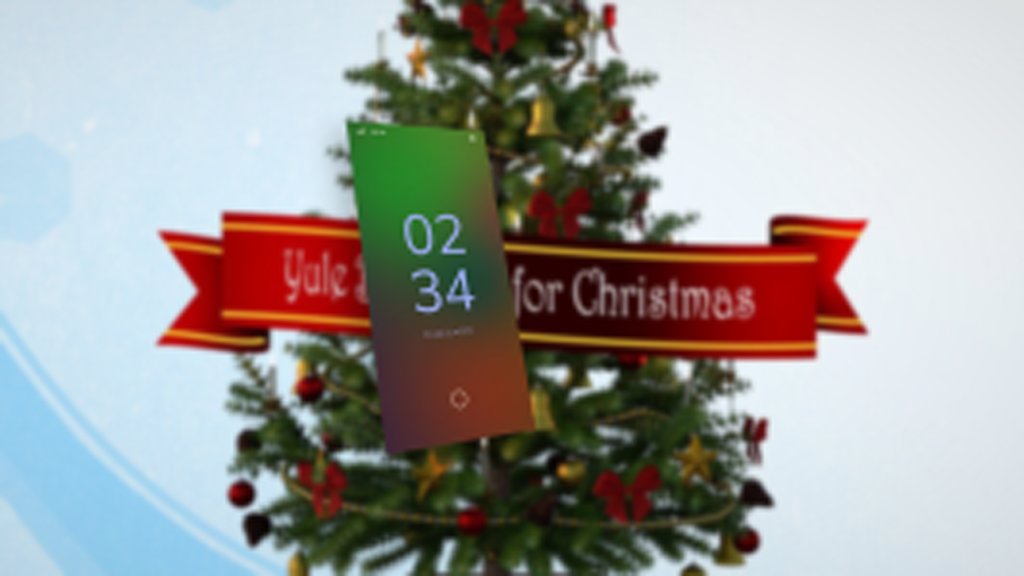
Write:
2,34
